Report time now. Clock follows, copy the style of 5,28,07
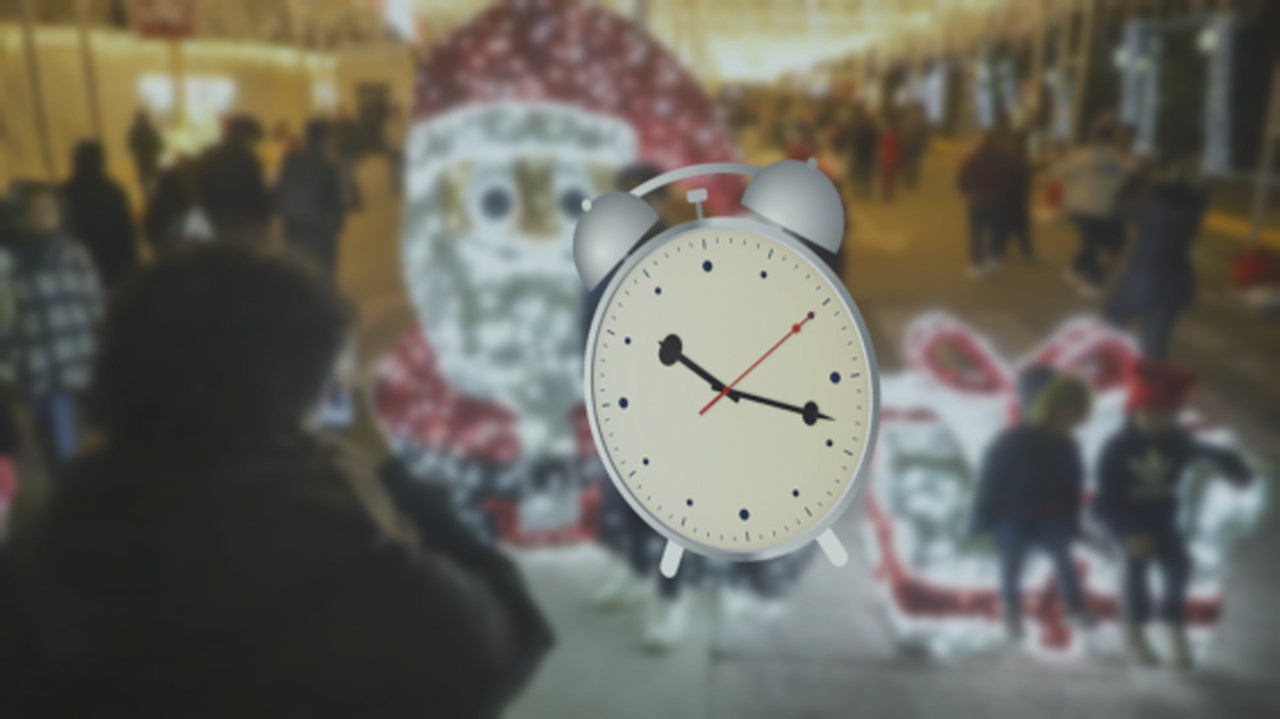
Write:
10,18,10
